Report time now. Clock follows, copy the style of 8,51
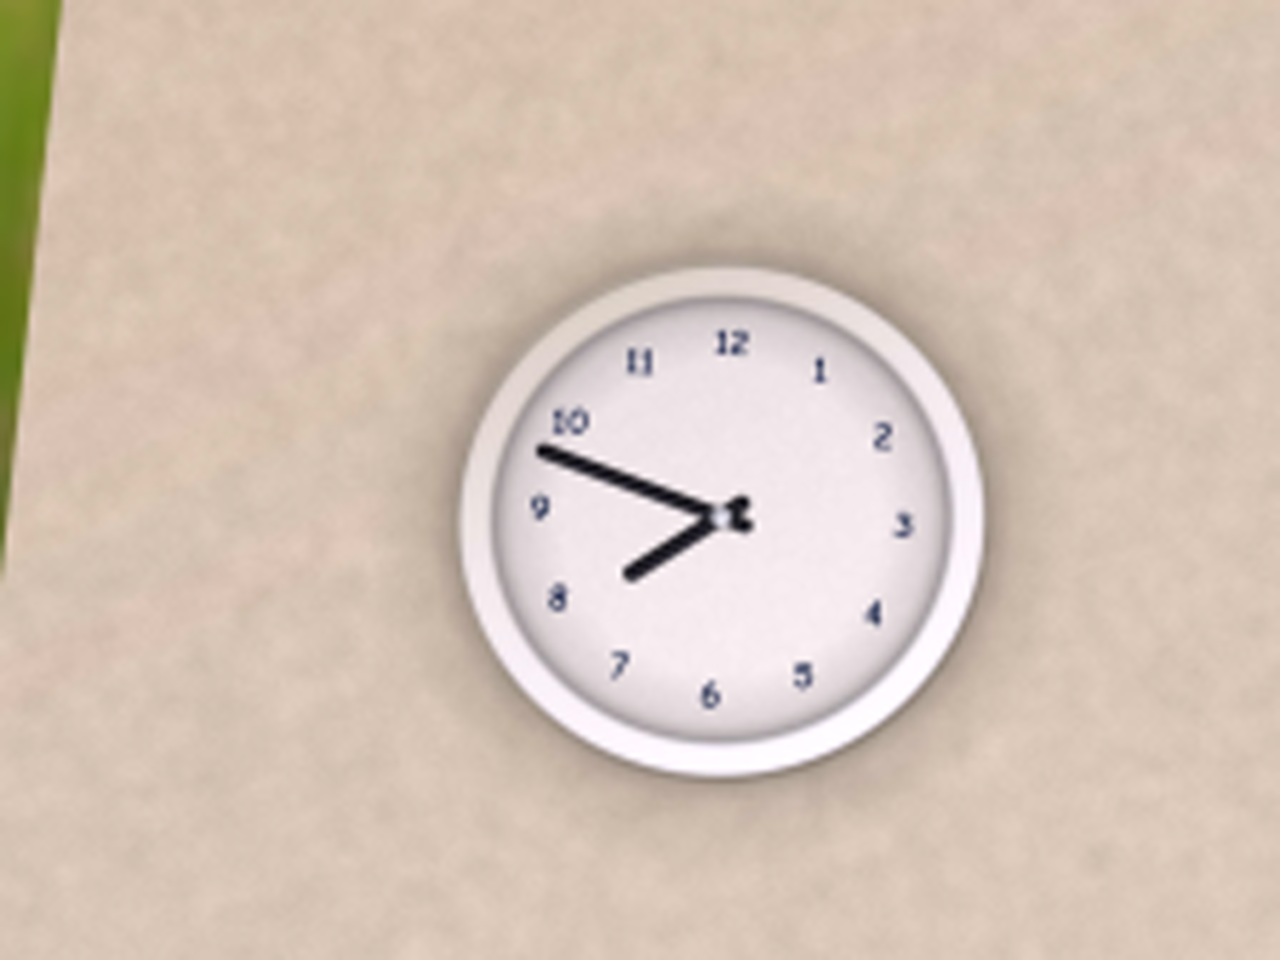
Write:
7,48
